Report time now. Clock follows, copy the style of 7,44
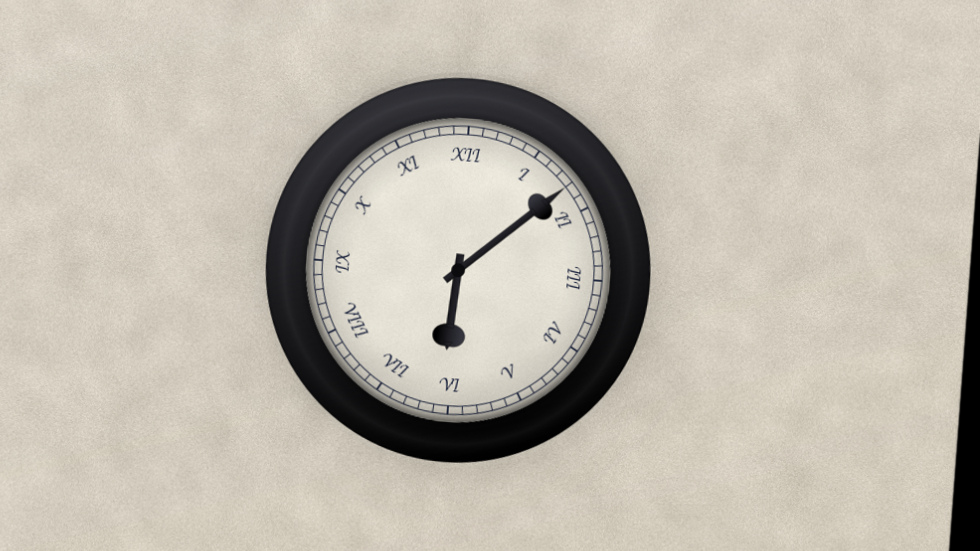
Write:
6,08
